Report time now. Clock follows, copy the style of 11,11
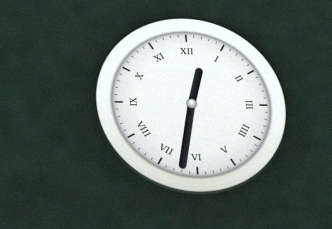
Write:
12,32
